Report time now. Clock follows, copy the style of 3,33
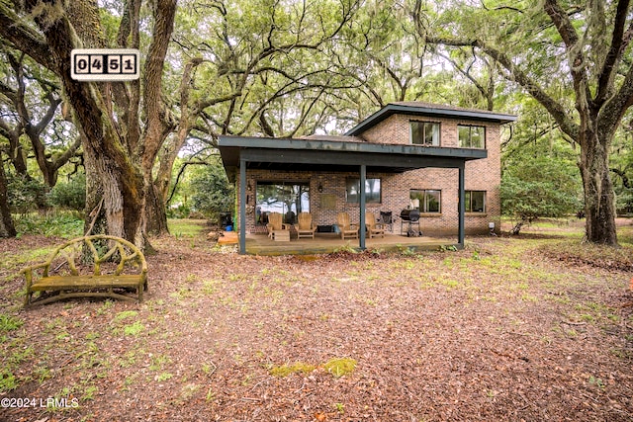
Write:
4,51
